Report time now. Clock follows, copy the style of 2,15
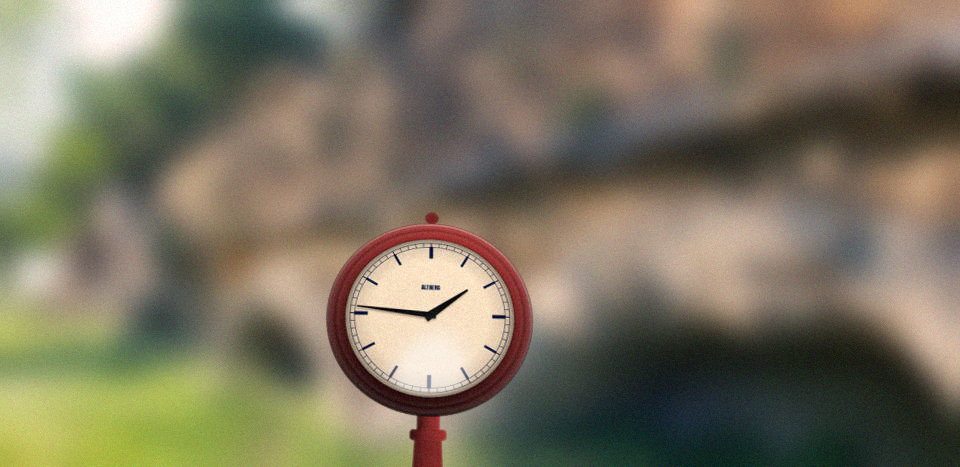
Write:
1,46
